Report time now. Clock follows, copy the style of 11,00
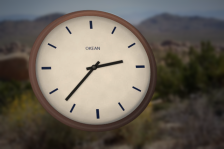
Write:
2,37
